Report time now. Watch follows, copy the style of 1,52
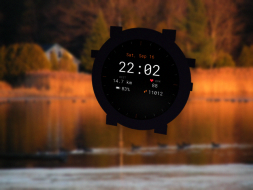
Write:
22,02
